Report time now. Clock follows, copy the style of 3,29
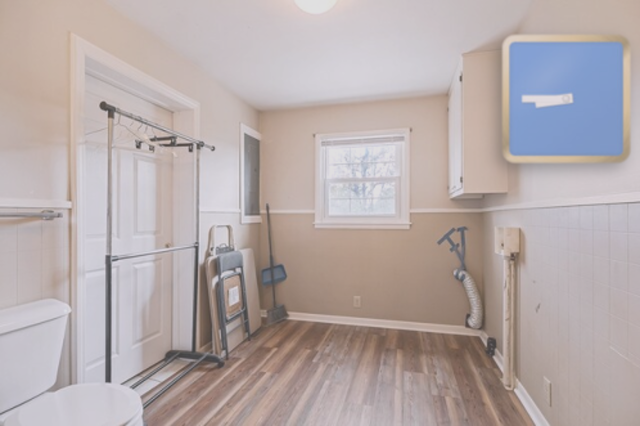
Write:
8,45
